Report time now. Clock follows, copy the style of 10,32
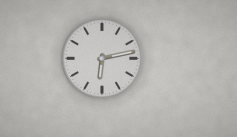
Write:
6,13
